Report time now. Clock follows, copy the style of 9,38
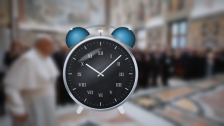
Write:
10,08
